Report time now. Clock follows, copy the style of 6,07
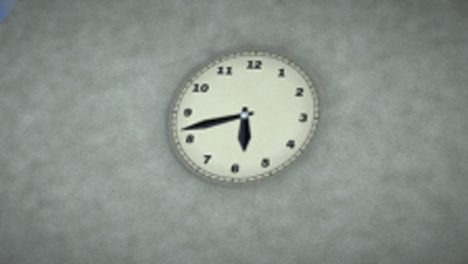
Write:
5,42
